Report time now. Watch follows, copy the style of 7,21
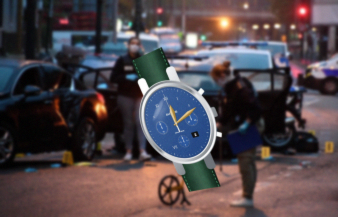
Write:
12,12
